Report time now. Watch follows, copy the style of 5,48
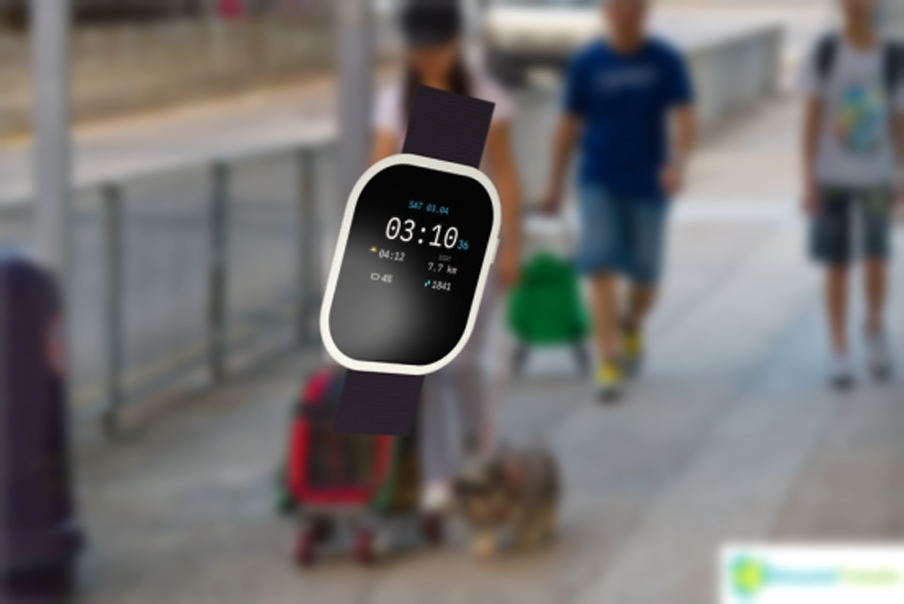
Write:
3,10
